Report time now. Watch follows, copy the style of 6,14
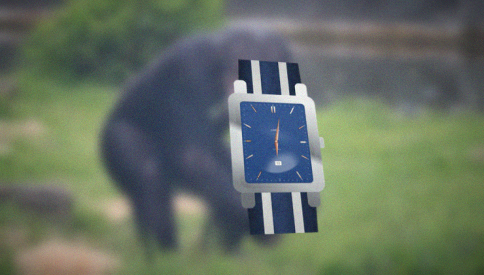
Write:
6,02
